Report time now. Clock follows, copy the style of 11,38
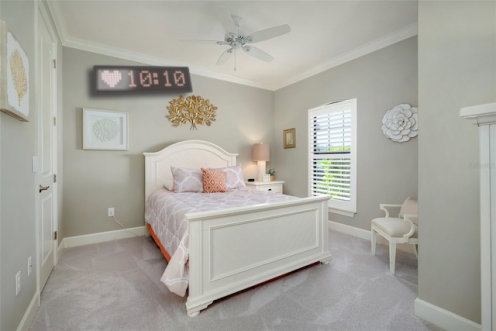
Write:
10,10
